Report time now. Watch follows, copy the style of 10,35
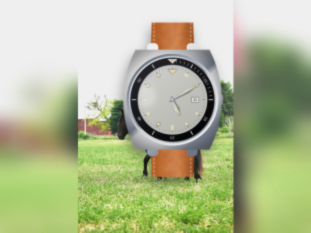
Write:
5,10
